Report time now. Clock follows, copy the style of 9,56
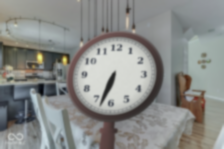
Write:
6,33
